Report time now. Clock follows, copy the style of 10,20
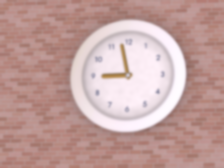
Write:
8,58
